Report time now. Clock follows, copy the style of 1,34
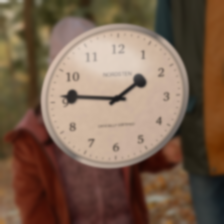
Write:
1,46
